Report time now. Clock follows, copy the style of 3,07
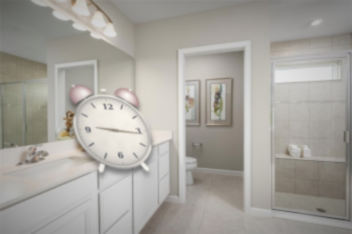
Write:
9,16
